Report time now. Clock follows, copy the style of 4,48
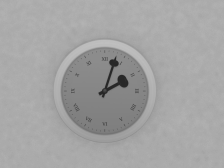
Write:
2,03
